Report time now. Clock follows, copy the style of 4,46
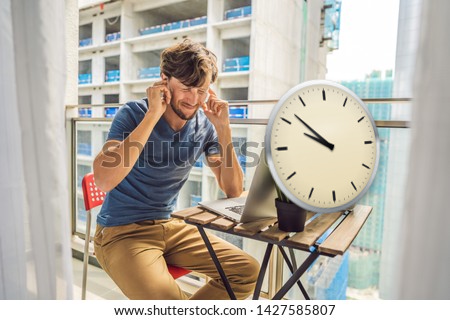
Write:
9,52
